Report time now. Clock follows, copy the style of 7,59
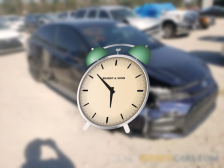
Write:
5,52
